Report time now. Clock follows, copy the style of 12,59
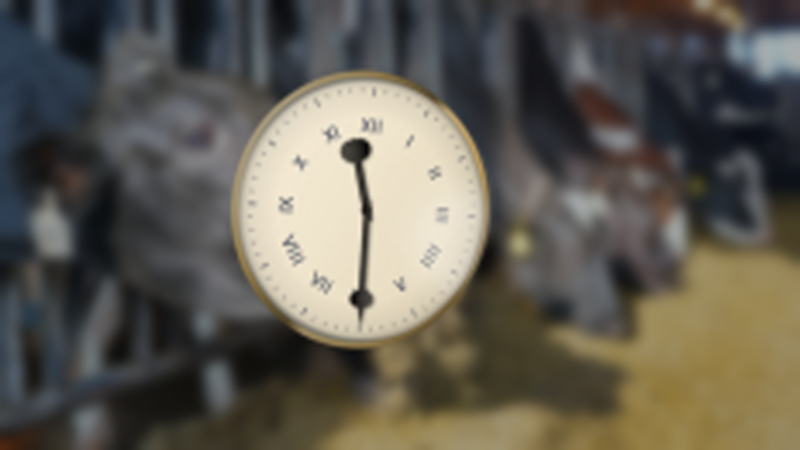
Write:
11,30
